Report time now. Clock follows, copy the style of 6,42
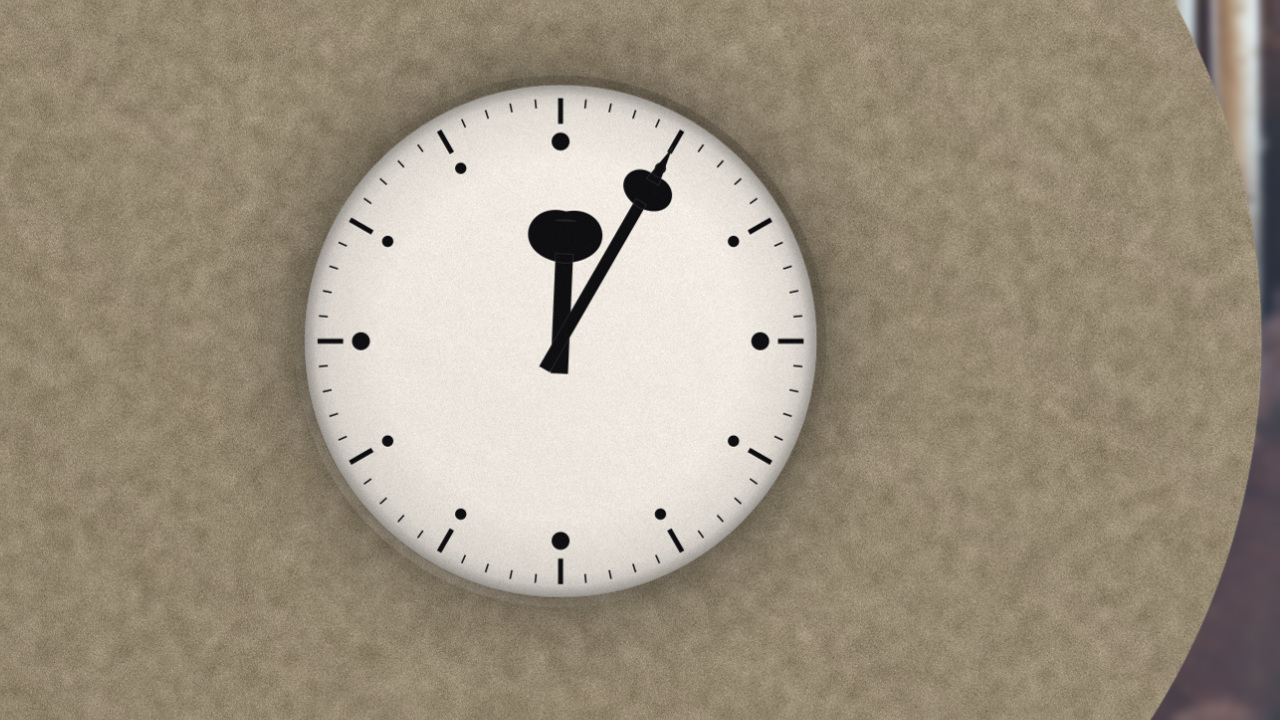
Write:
12,05
